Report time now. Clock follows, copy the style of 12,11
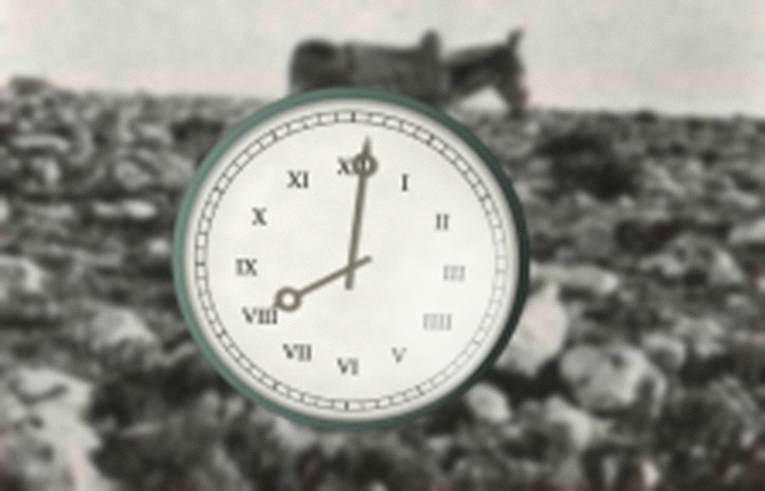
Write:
8,01
